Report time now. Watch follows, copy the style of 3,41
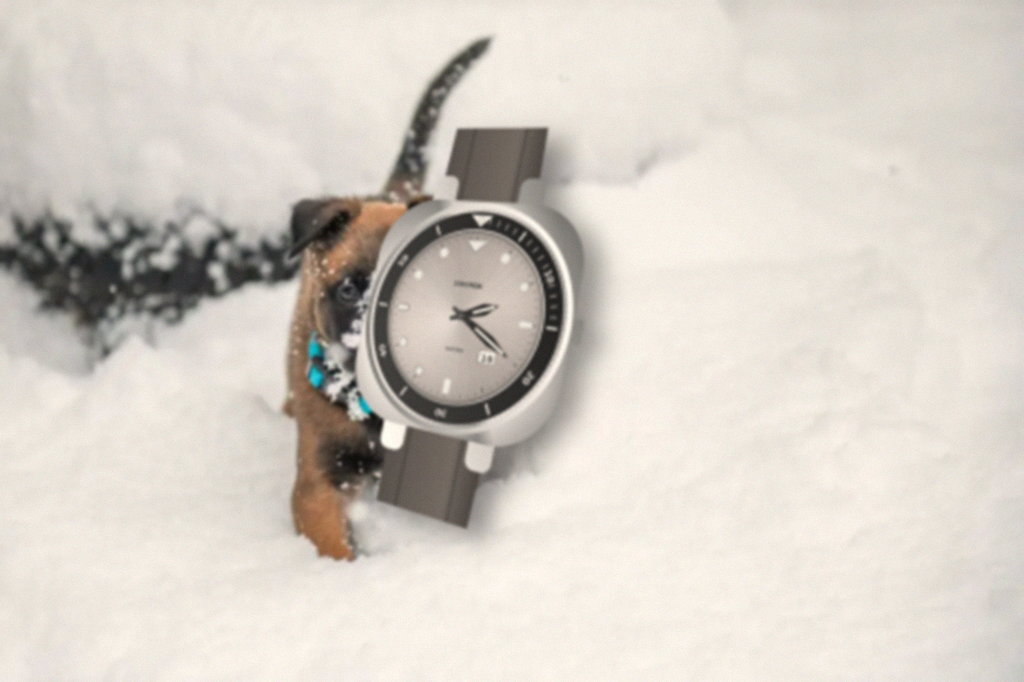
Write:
2,20
